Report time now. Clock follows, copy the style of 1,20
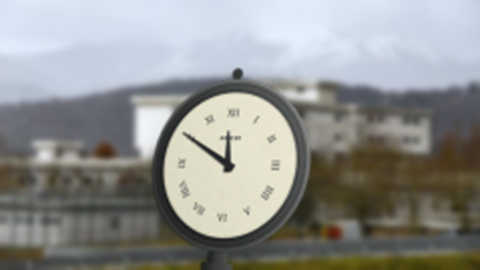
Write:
11,50
